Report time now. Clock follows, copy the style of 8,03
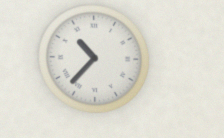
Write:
10,37
